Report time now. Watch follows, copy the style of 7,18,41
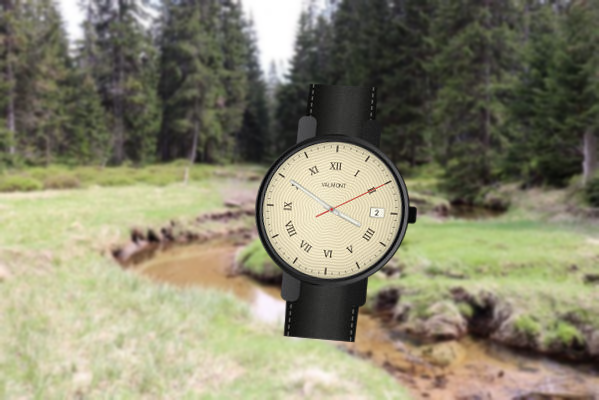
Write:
3,50,10
